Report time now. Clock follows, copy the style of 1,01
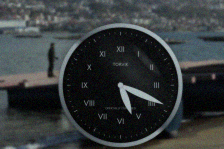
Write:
5,19
